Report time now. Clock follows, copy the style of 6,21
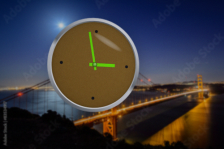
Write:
2,58
